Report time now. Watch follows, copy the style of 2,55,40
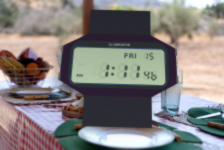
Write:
1,11,46
